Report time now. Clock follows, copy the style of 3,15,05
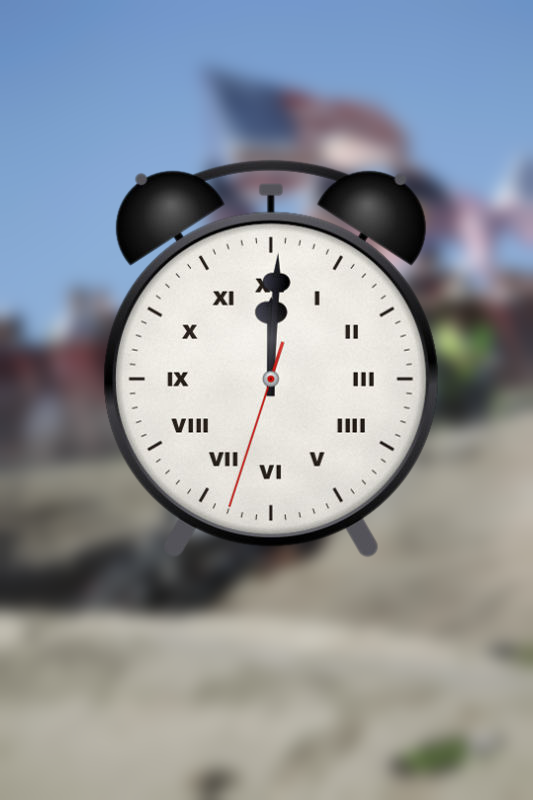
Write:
12,00,33
